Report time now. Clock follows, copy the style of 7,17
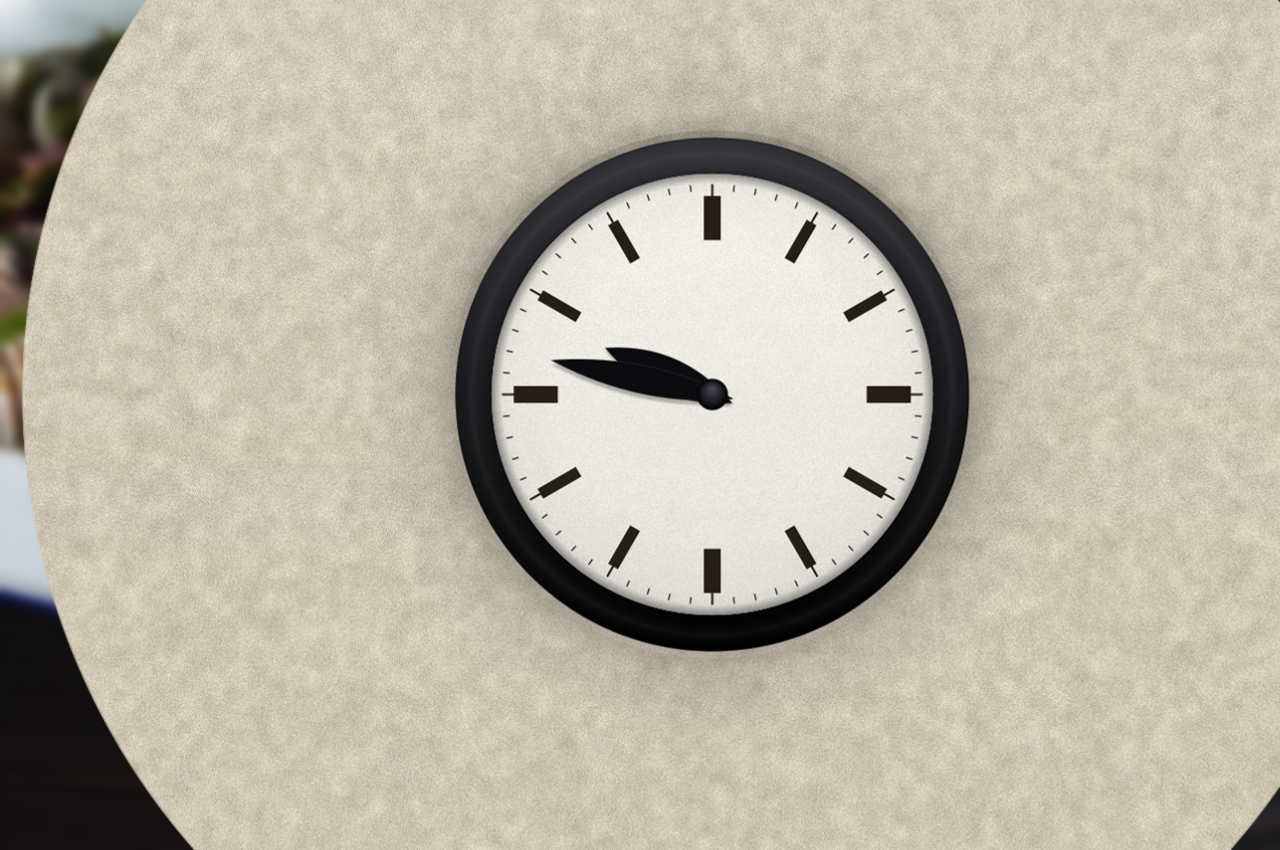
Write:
9,47
